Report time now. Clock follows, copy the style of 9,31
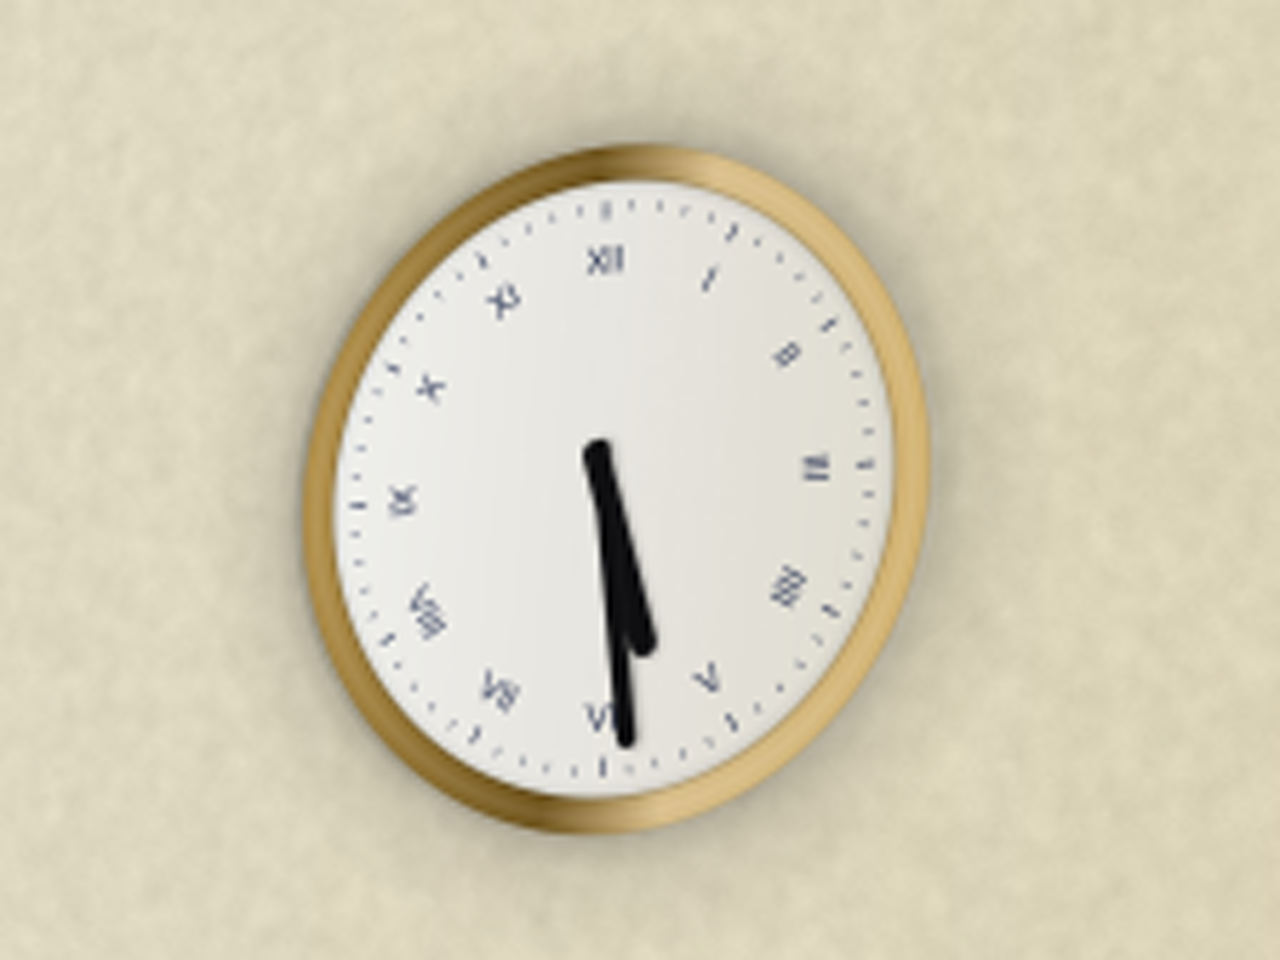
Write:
5,29
